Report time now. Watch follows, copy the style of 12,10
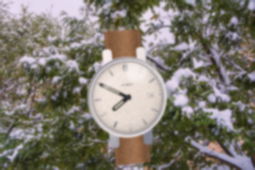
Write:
7,50
